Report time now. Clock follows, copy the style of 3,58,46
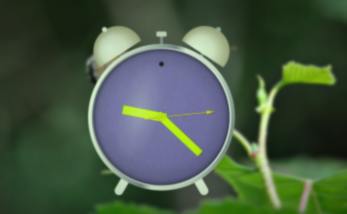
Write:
9,22,14
